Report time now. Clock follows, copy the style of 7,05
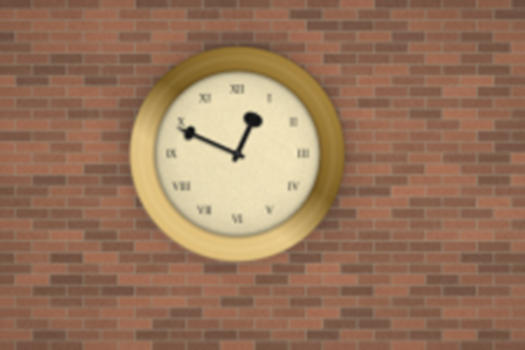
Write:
12,49
